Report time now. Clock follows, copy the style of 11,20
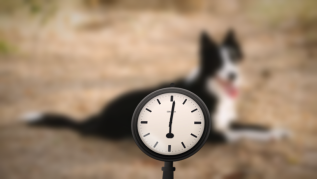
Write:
6,01
